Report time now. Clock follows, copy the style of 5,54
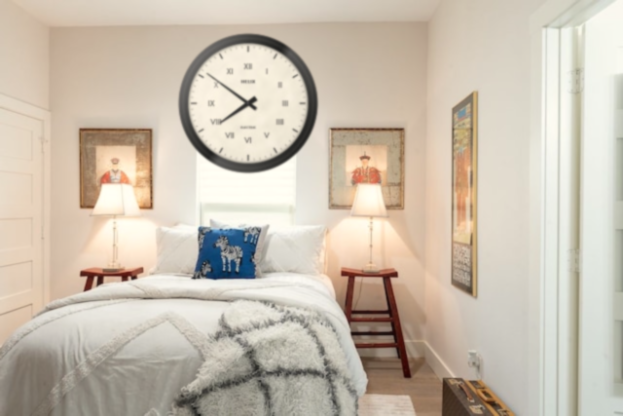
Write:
7,51
